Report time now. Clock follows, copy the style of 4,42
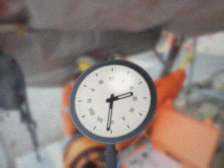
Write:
2,31
